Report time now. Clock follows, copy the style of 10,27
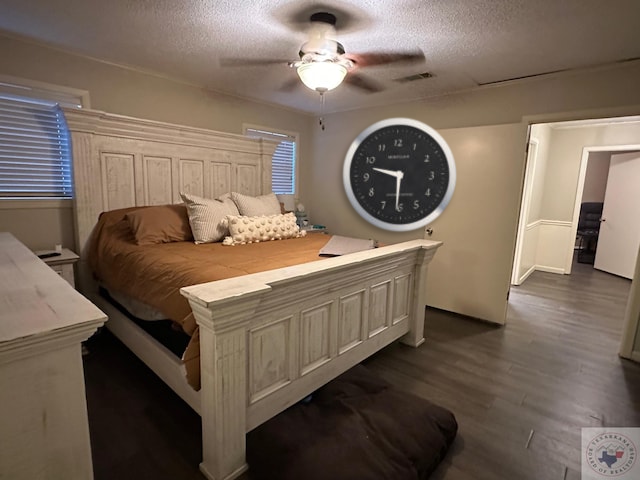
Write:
9,31
